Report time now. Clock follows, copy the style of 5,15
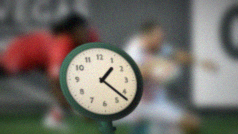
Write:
1,22
